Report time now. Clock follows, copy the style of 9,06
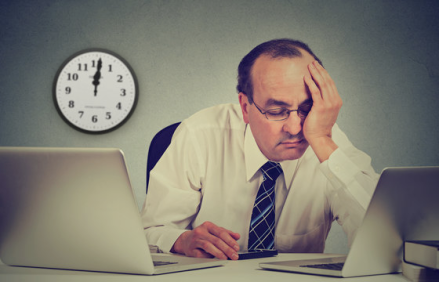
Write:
12,01
